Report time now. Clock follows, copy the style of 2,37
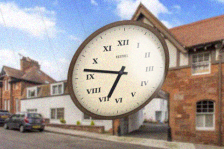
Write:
6,47
